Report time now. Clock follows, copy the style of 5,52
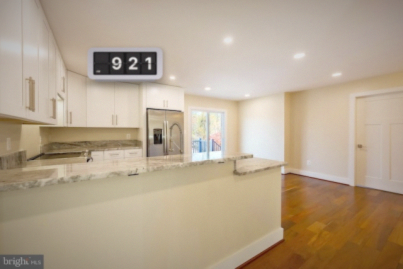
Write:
9,21
